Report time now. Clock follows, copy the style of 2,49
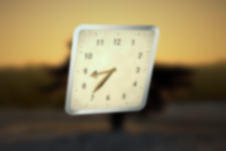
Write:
8,36
